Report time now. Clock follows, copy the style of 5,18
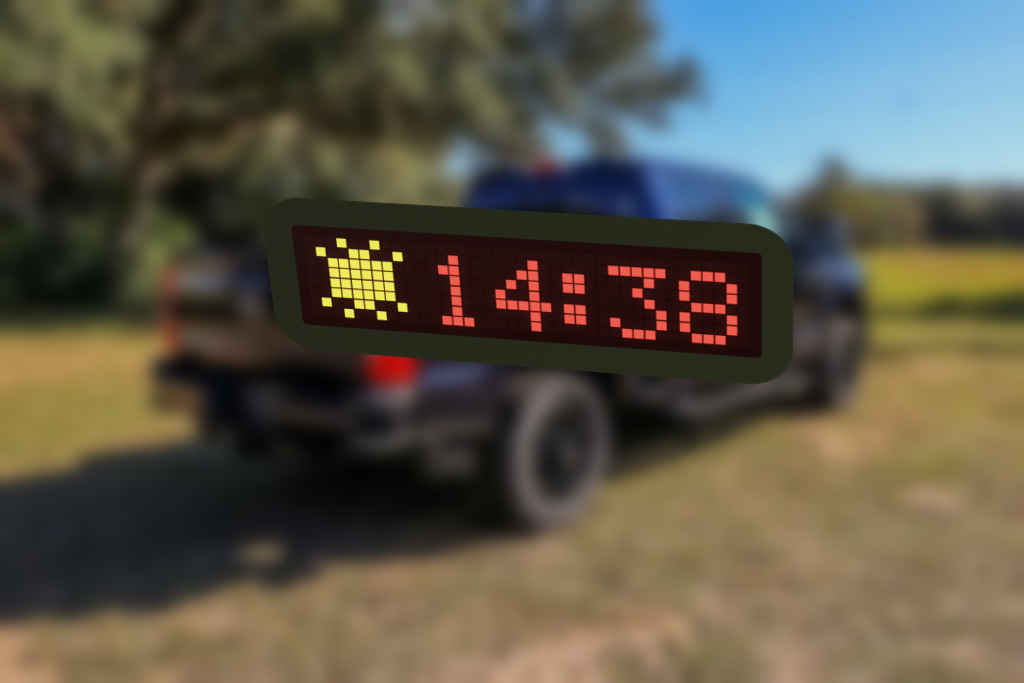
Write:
14,38
